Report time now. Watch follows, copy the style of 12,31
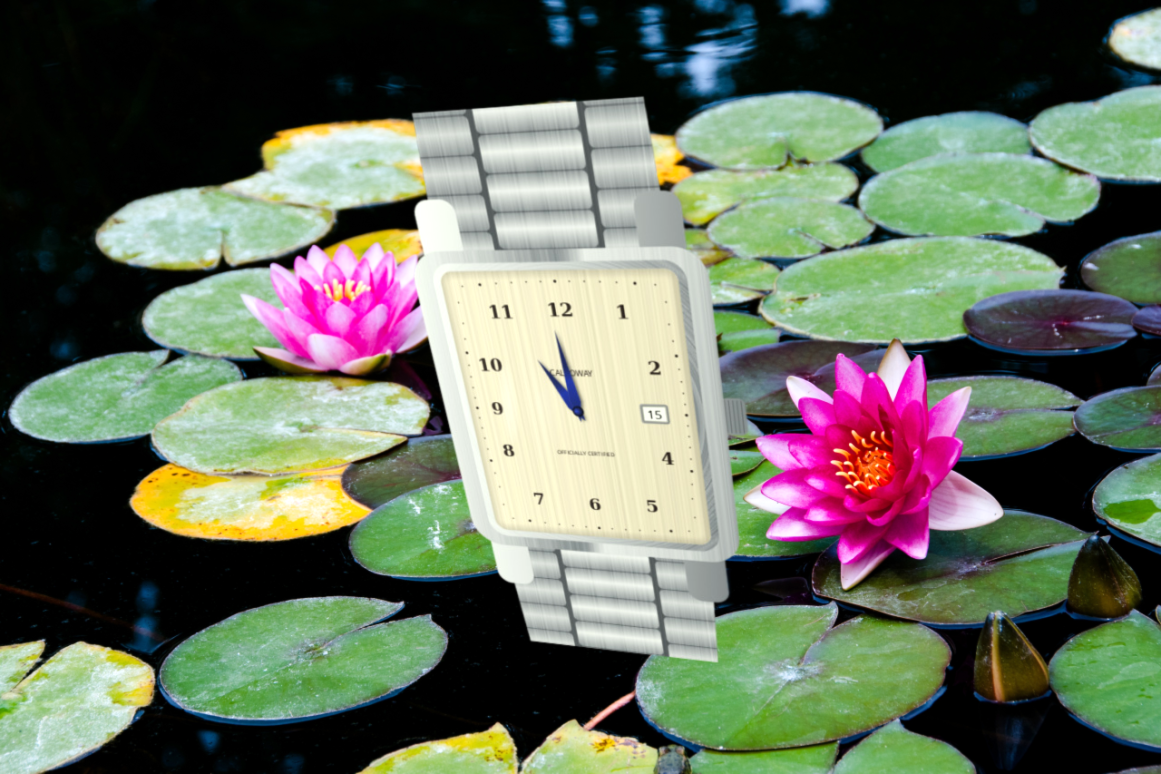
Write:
10,59
